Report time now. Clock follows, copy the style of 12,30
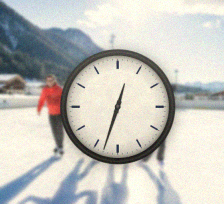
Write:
12,33
